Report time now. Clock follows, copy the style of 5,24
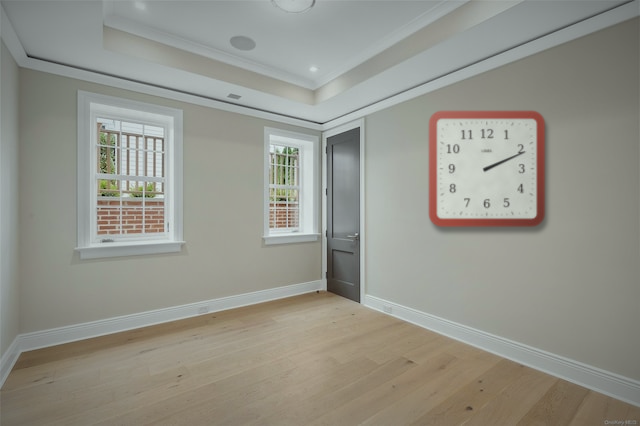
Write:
2,11
